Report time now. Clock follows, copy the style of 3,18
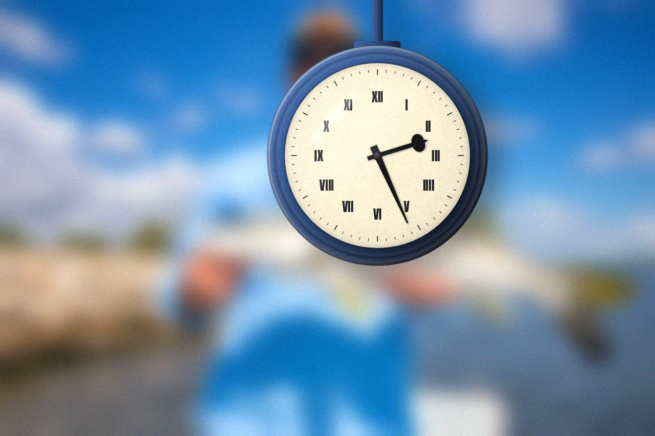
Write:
2,26
